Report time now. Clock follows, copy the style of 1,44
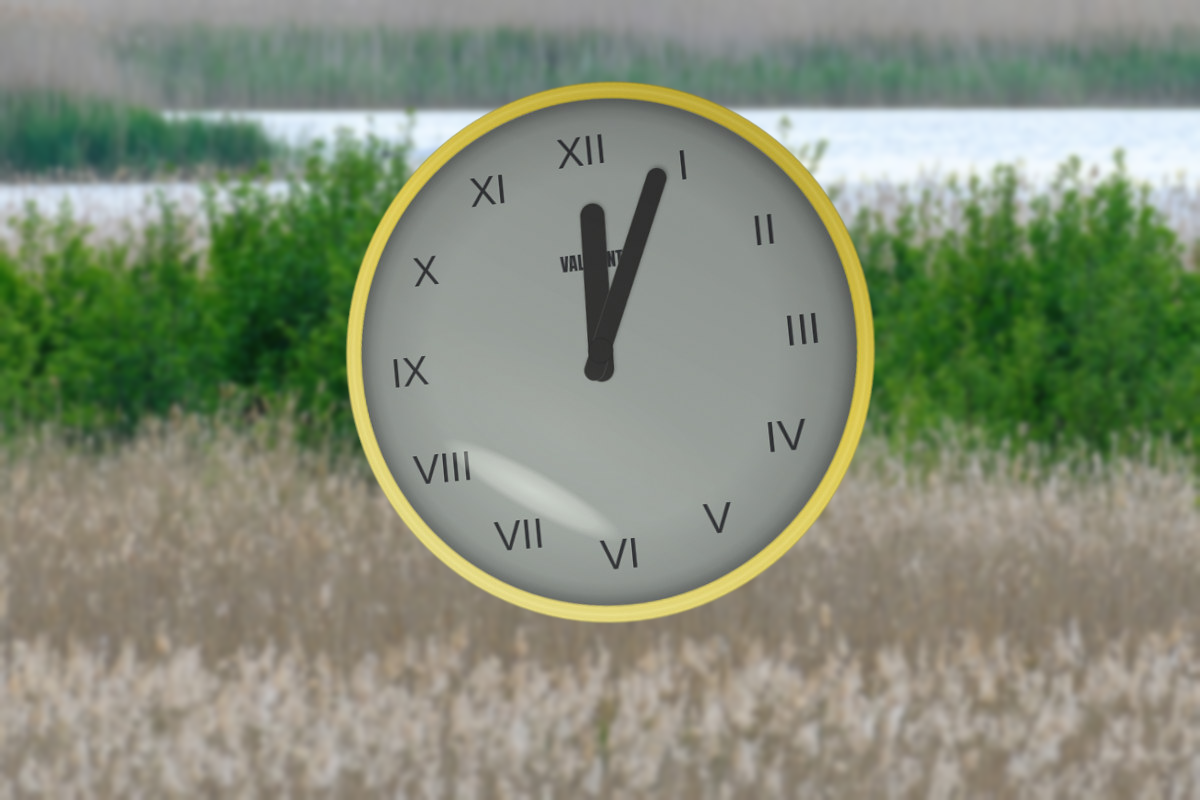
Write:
12,04
